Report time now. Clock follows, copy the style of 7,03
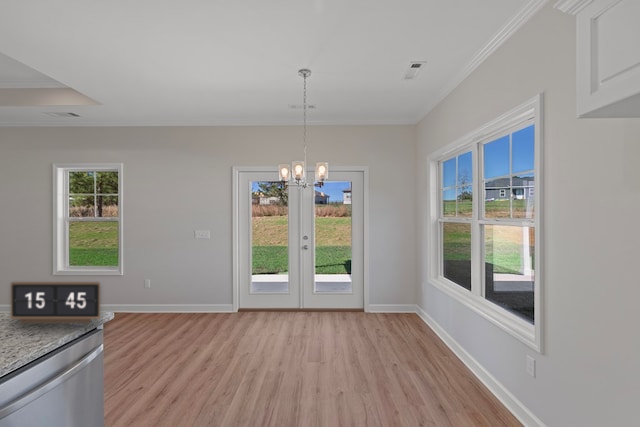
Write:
15,45
